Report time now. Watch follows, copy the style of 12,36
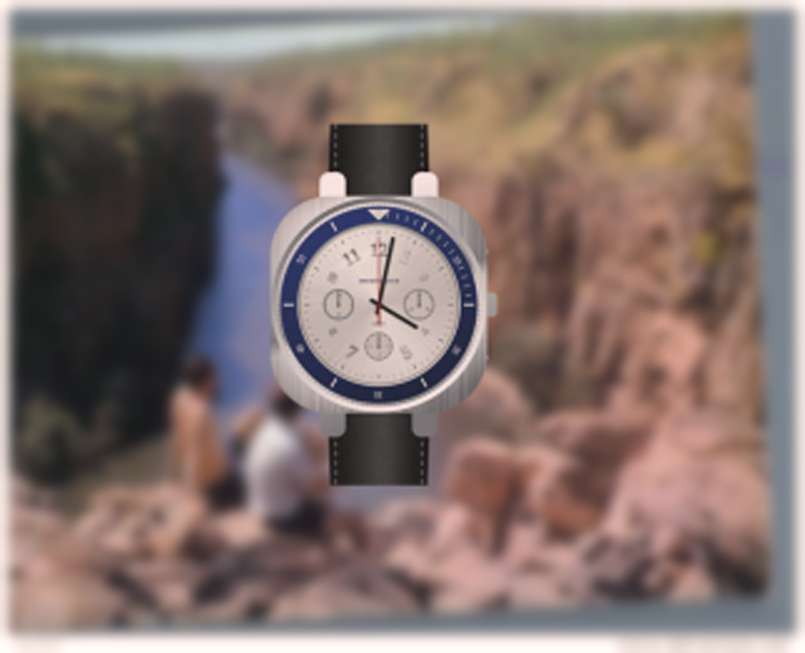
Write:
4,02
